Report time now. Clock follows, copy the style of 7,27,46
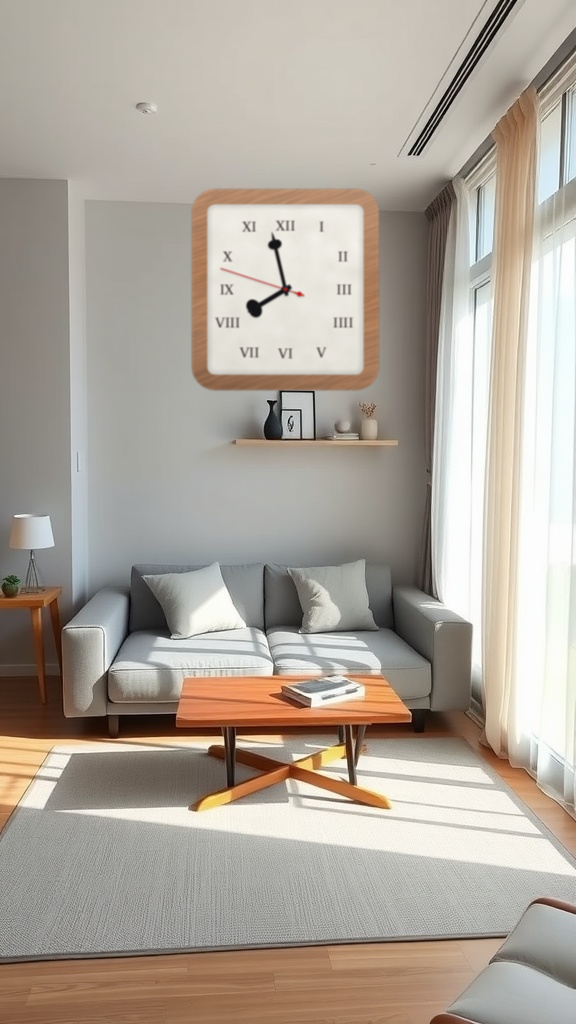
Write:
7,57,48
